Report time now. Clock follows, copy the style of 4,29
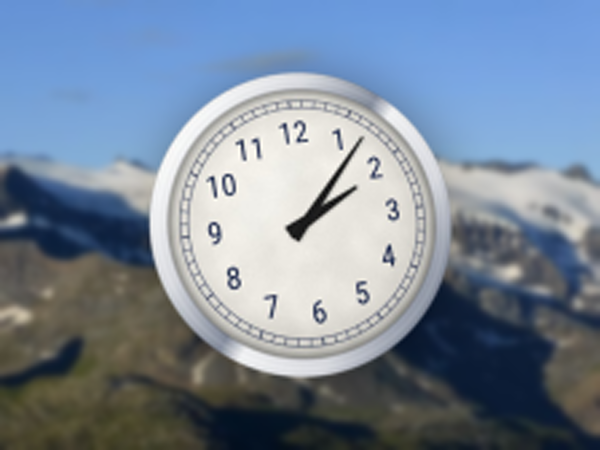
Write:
2,07
